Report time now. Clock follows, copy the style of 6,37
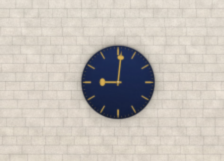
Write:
9,01
